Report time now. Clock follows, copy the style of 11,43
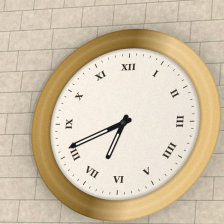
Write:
6,41
